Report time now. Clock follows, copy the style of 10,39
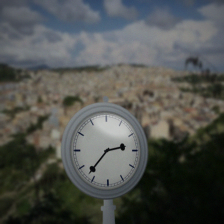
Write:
2,37
